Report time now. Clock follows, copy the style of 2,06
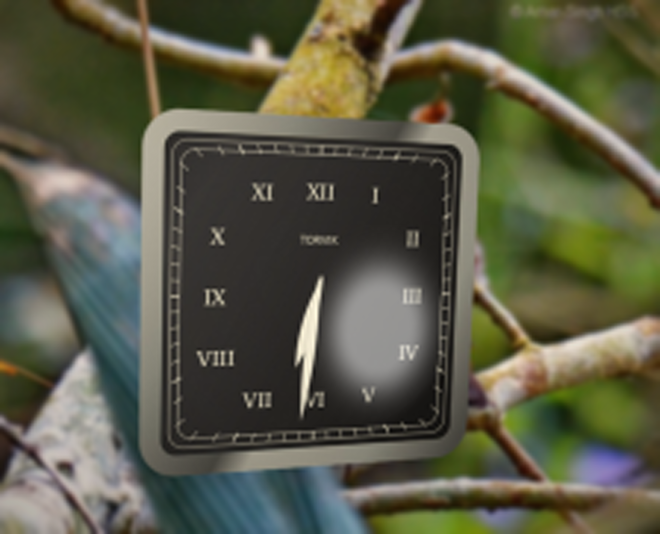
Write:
6,31
